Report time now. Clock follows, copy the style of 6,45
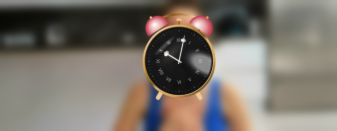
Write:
10,02
